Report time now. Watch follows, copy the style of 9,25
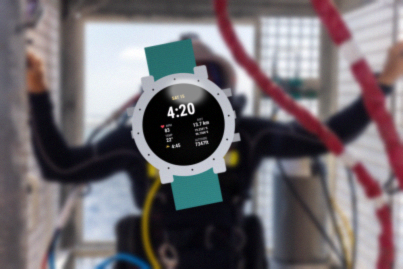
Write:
4,20
